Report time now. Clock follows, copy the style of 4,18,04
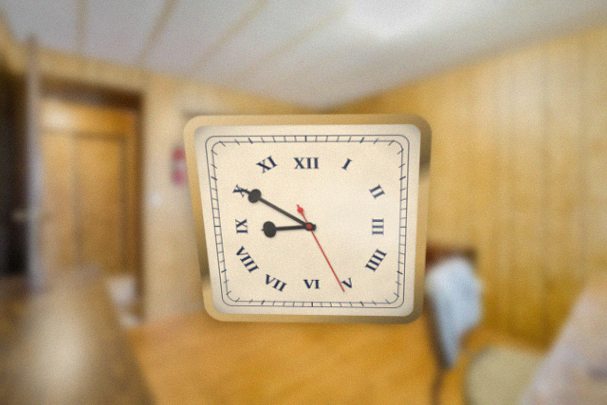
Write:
8,50,26
